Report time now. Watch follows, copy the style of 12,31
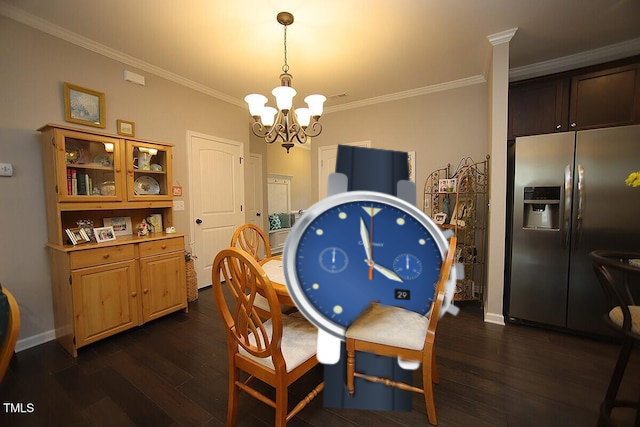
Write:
3,58
